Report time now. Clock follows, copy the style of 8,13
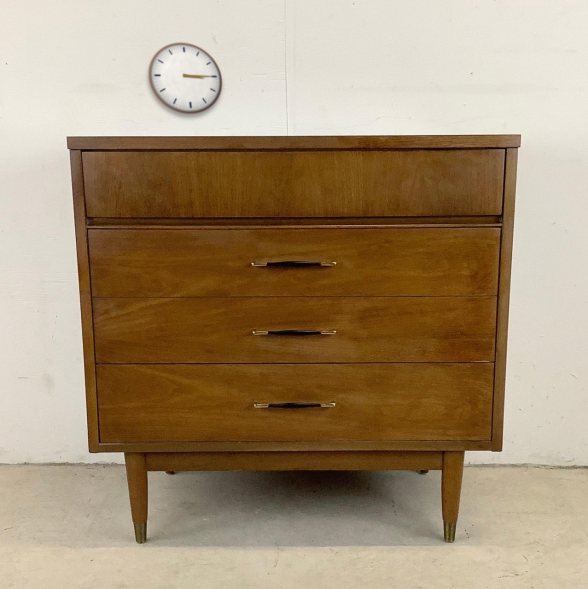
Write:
3,15
